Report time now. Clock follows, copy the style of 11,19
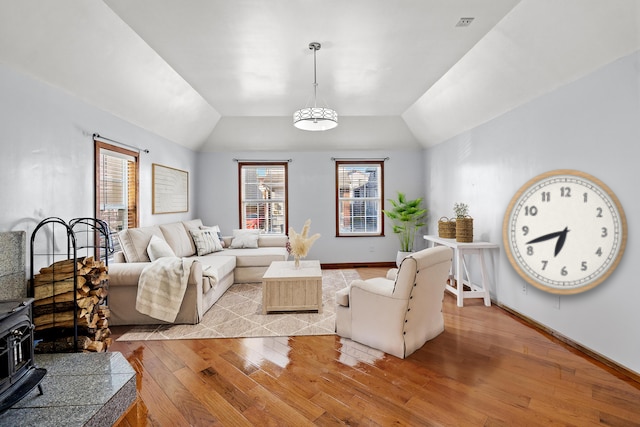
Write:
6,42
